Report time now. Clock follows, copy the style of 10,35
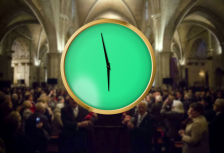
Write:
5,58
